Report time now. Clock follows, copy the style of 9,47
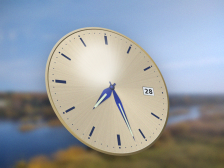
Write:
7,27
